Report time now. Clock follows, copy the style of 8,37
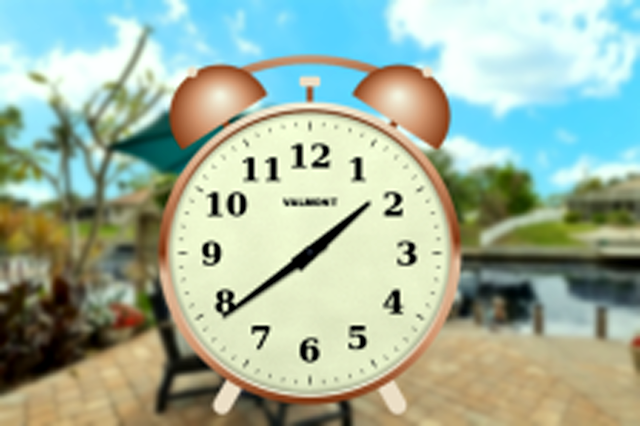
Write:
1,39
